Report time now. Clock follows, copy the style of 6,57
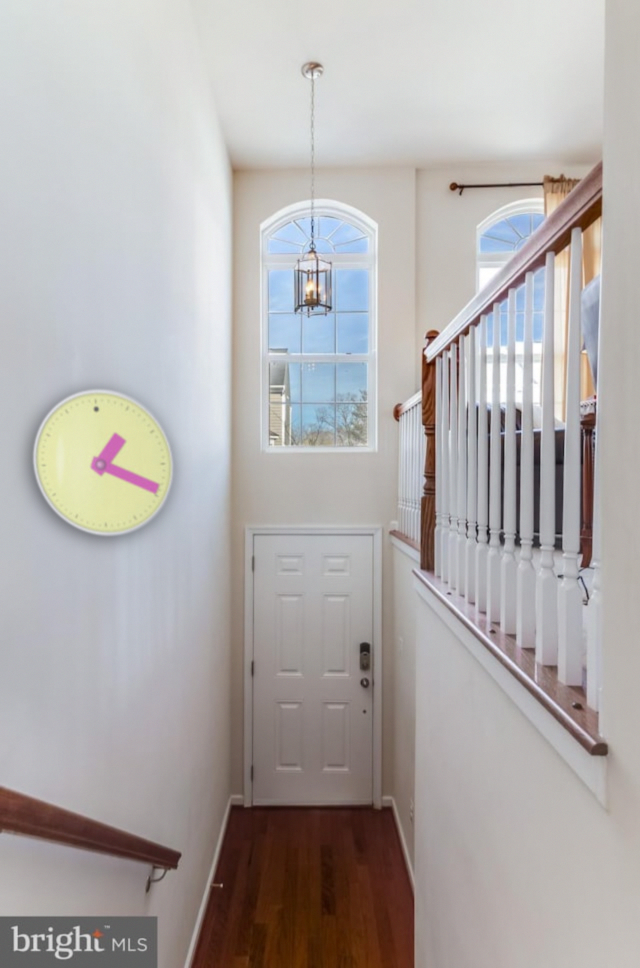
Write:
1,19
